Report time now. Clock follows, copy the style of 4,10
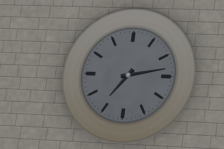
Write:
7,13
